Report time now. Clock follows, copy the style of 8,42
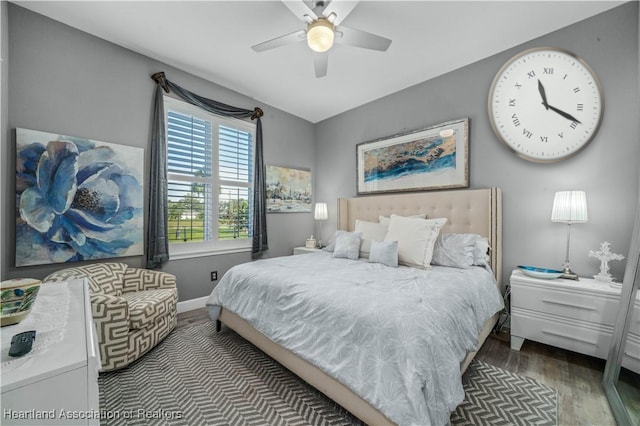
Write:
11,19
